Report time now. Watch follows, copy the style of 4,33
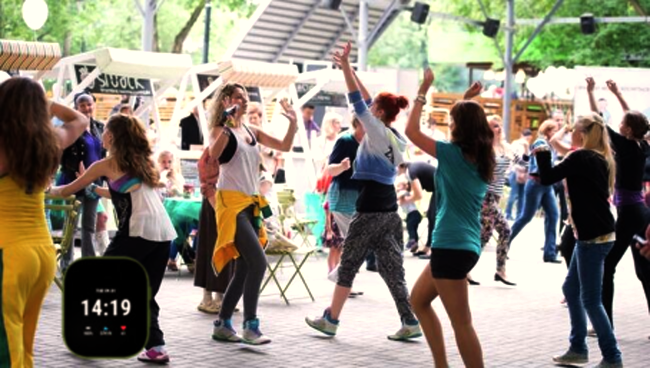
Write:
14,19
